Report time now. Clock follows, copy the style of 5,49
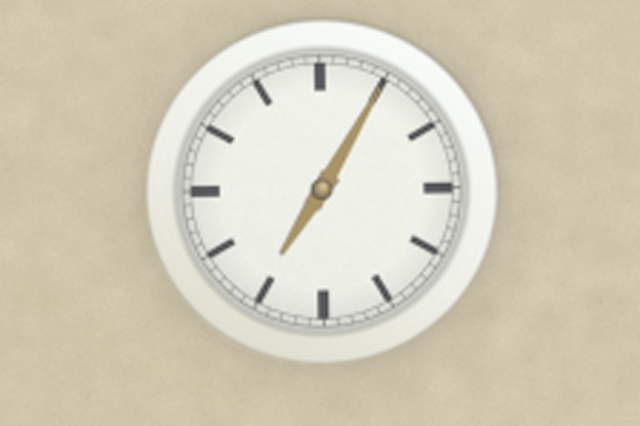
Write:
7,05
